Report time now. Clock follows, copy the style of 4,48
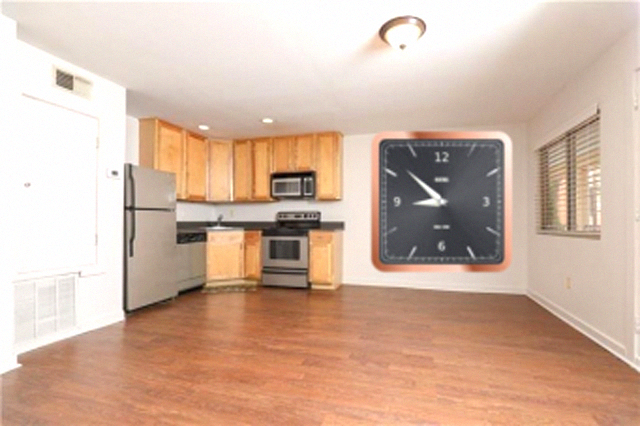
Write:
8,52
